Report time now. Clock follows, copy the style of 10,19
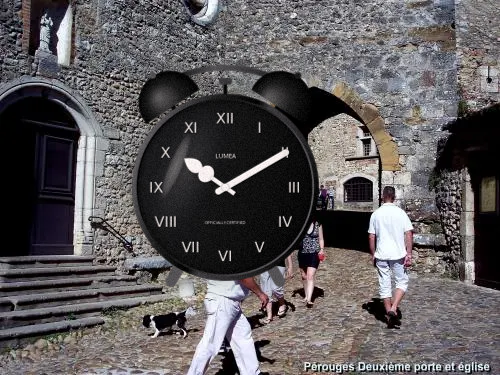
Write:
10,10
